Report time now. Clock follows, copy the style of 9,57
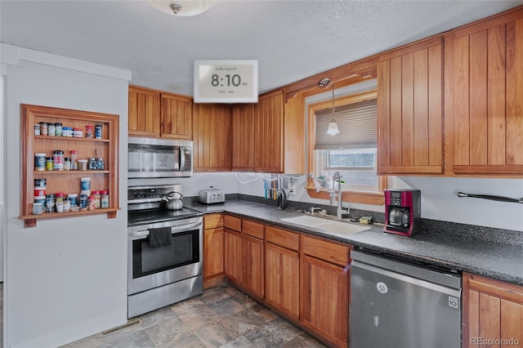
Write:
8,10
